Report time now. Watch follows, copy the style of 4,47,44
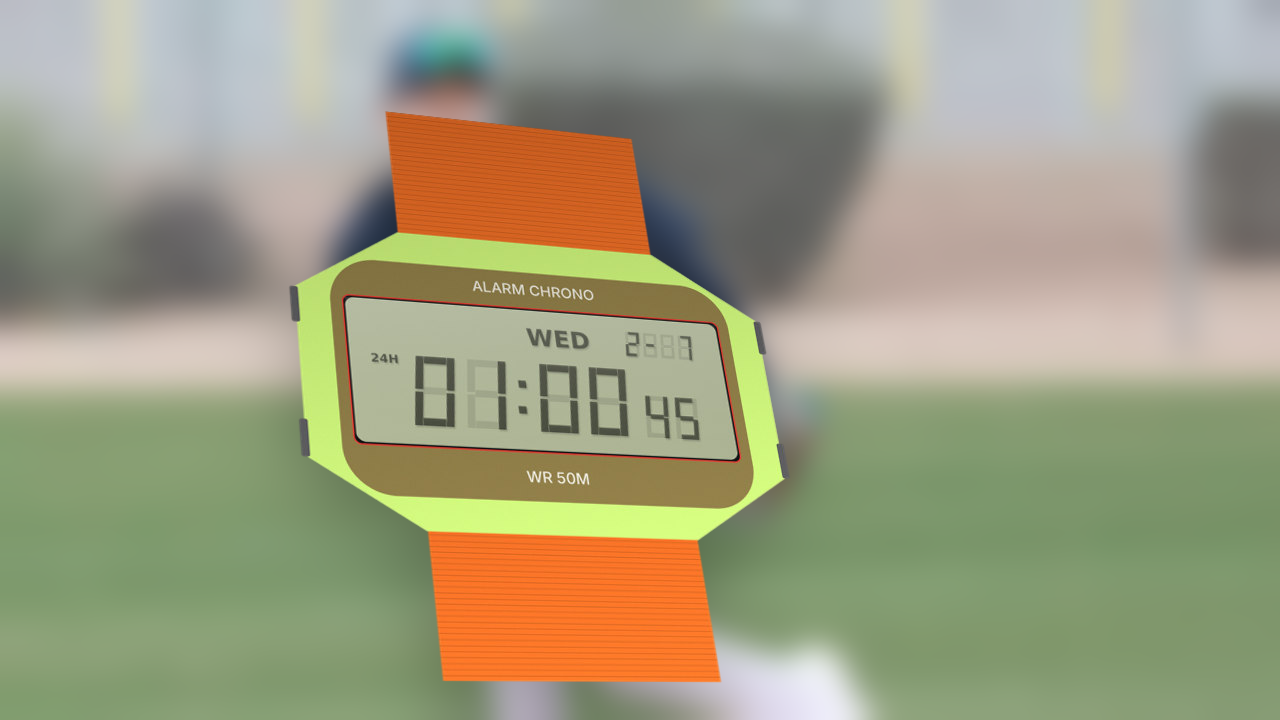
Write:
1,00,45
